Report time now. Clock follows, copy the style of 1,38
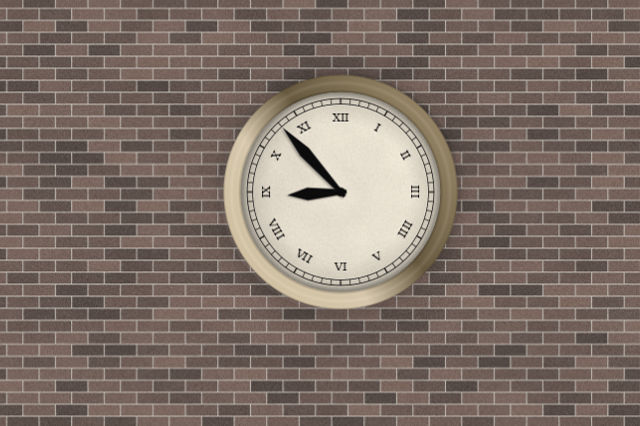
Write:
8,53
